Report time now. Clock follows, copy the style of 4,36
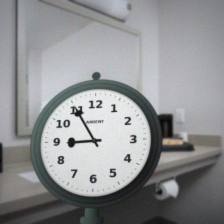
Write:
8,55
